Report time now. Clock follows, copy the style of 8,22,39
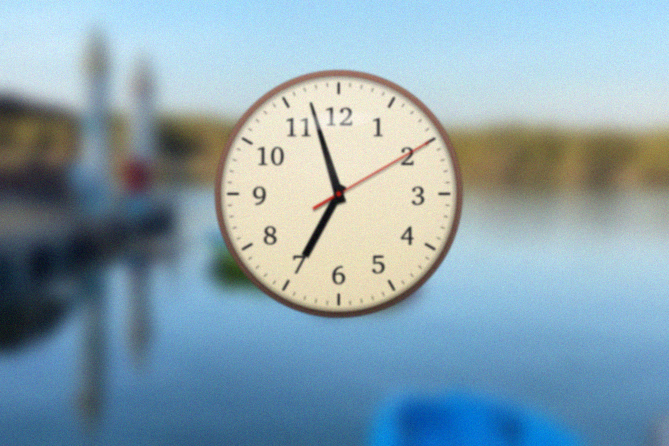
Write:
6,57,10
